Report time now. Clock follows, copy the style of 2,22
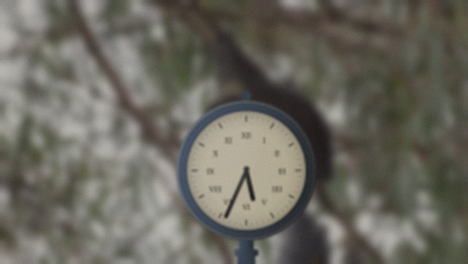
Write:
5,34
